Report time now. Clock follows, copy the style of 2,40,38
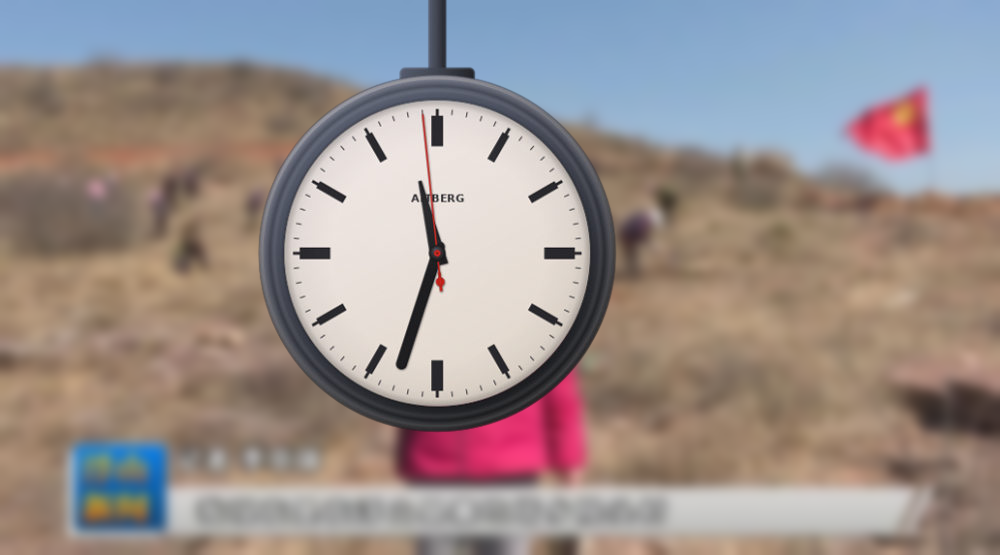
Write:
11,32,59
